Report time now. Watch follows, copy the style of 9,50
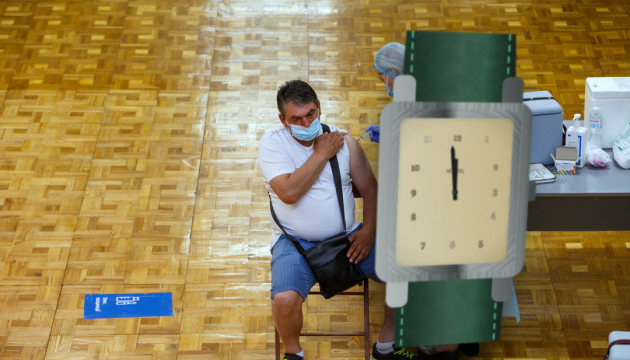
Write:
11,59
